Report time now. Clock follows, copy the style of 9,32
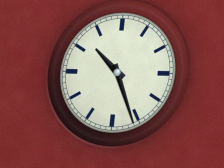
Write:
10,26
